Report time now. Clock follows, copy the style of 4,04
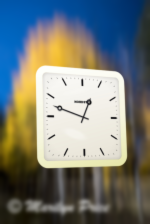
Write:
12,48
